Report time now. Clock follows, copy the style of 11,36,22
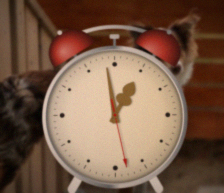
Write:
12,58,28
